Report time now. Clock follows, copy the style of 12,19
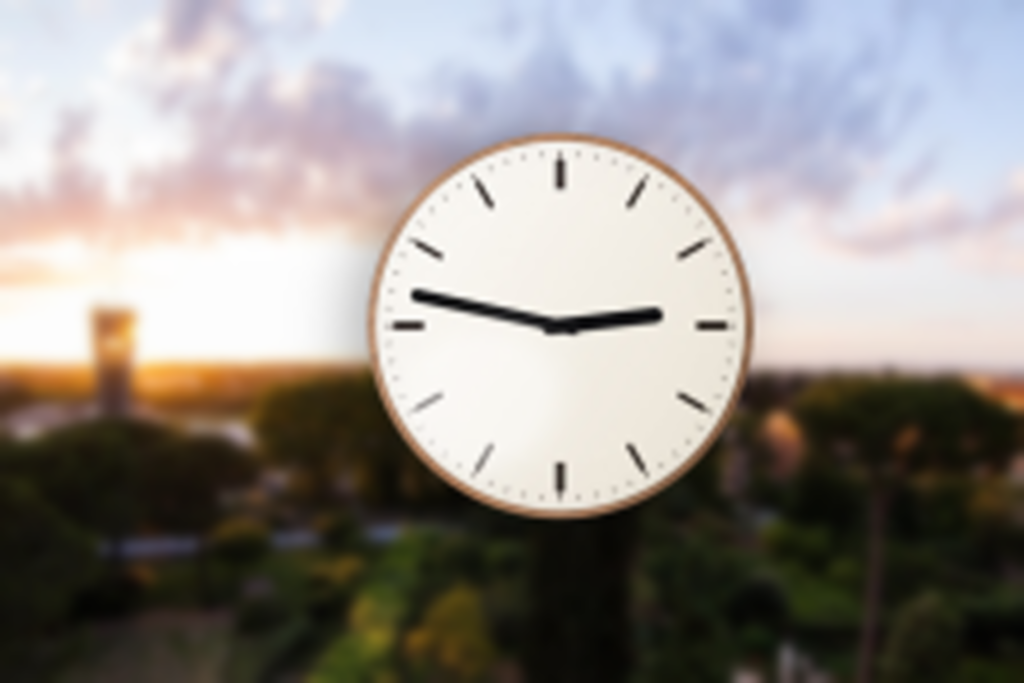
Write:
2,47
